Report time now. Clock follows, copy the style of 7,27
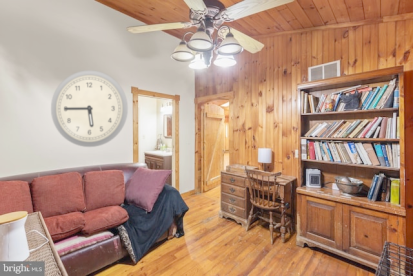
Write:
5,45
